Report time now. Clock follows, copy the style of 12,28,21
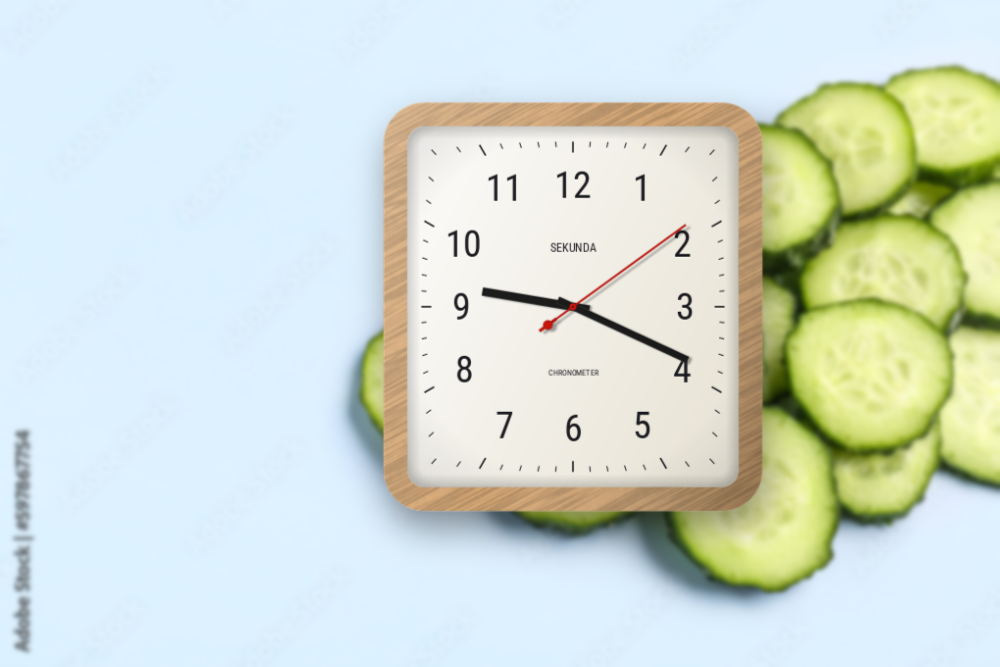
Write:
9,19,09
